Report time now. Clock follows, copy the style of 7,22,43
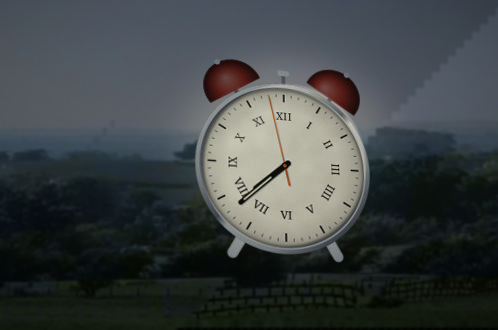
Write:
7,37,58
